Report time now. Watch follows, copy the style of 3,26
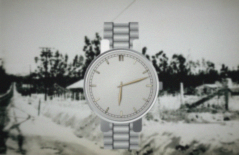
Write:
6,12
